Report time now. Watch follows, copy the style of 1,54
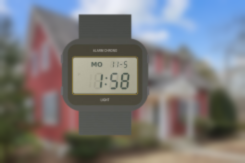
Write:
1,58
